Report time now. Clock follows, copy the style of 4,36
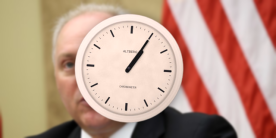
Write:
1,05
